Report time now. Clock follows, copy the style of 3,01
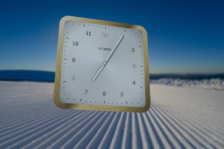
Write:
7,05
